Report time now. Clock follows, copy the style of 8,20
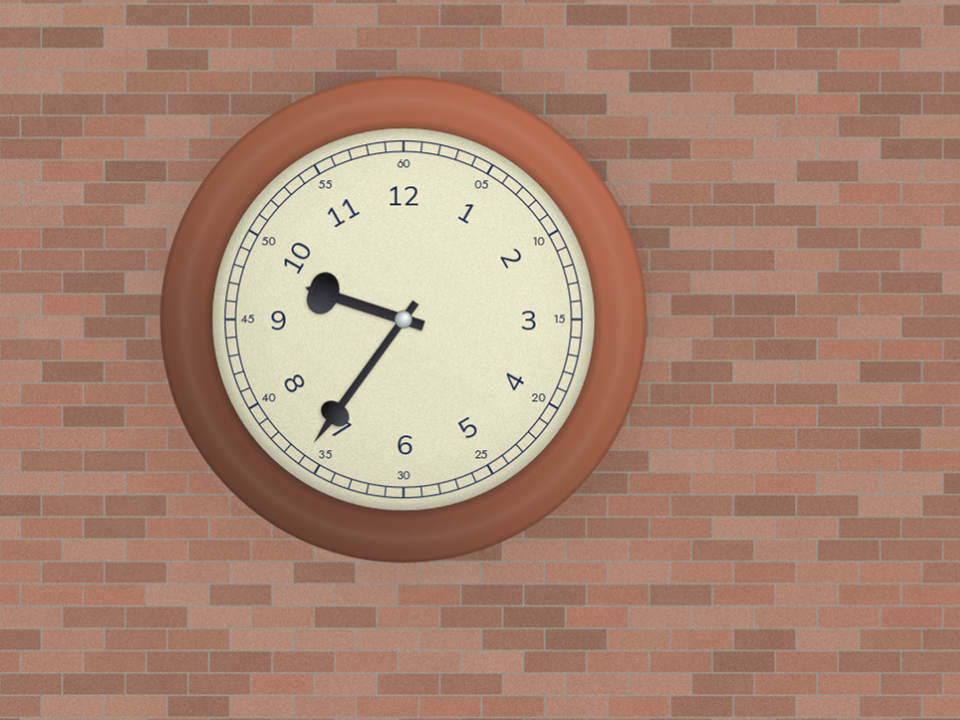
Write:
9,36
